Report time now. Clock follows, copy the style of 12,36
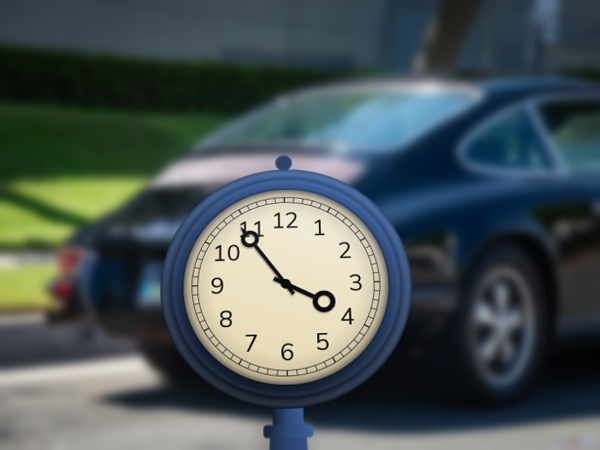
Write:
3,54
